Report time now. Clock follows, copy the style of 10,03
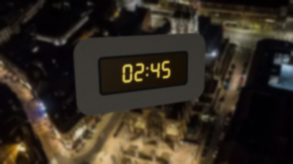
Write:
2,45
